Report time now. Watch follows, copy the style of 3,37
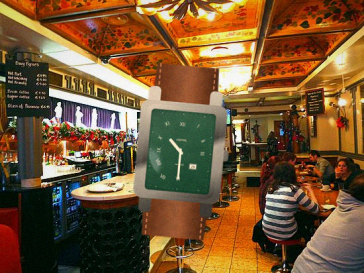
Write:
10,30
